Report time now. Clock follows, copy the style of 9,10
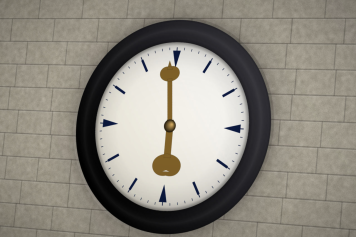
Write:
5,59
